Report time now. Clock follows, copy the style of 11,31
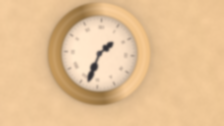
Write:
1,33
